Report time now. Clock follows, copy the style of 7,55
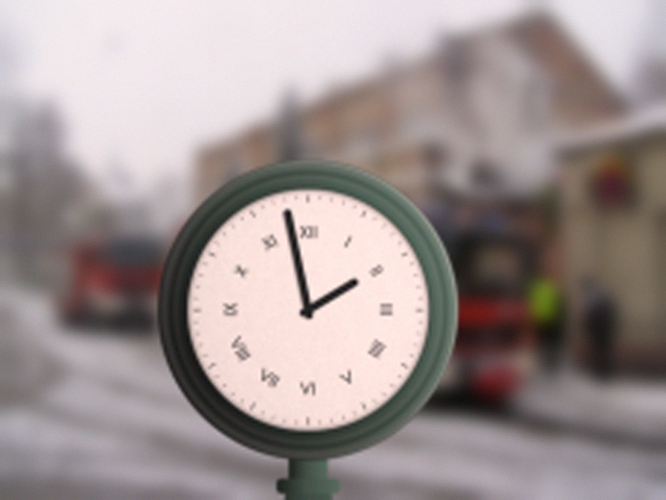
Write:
1,58
